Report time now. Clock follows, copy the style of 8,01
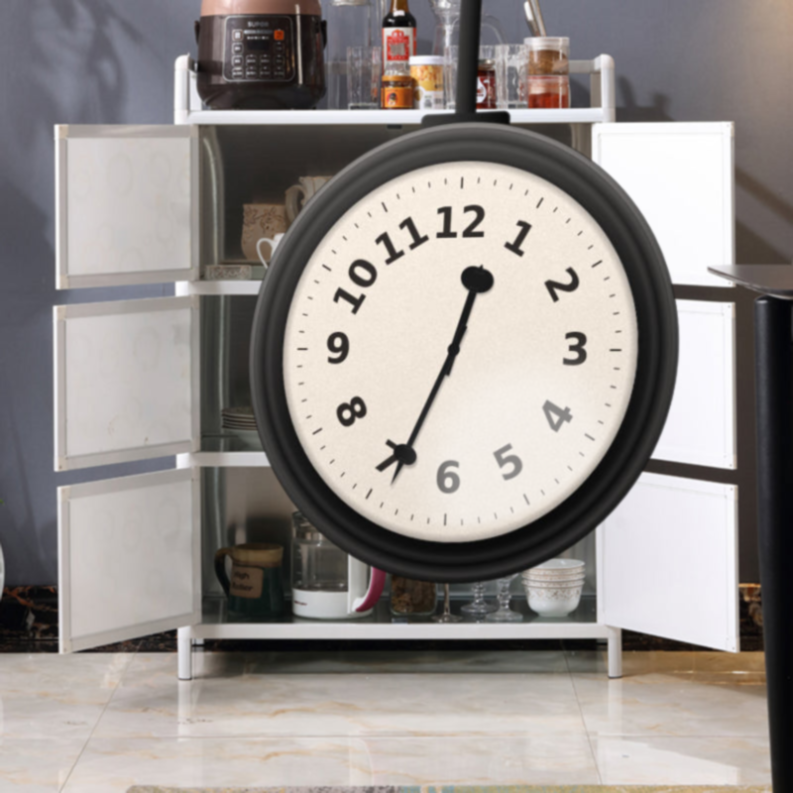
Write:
12,34
